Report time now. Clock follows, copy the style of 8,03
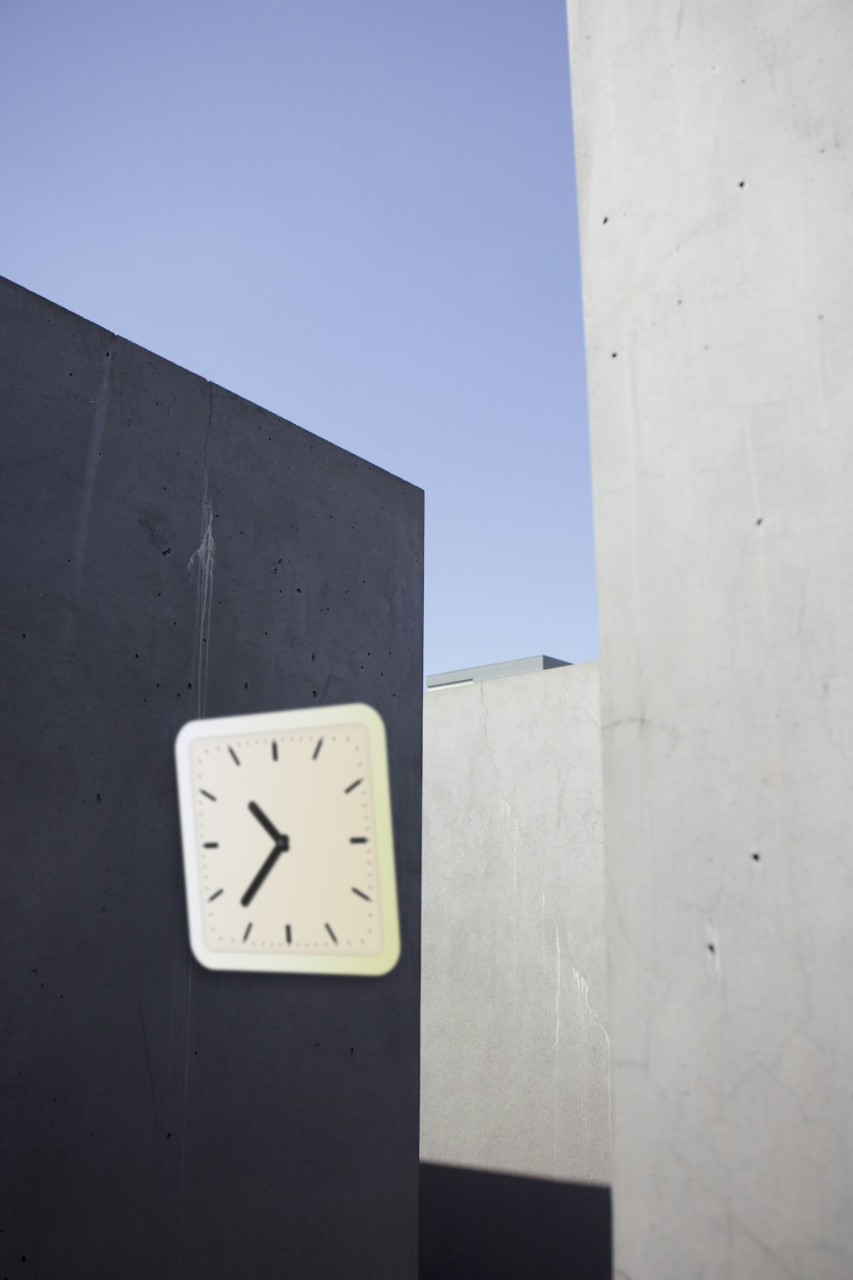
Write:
10,37
